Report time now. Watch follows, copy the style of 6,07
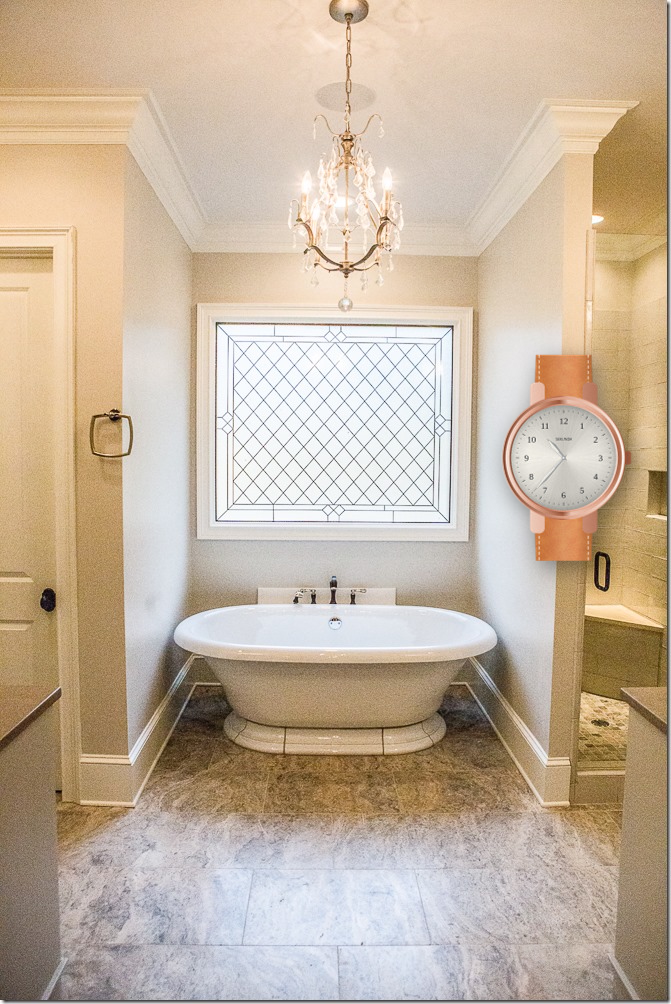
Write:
10,37
